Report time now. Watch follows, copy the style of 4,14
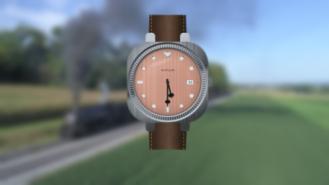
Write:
5,30
